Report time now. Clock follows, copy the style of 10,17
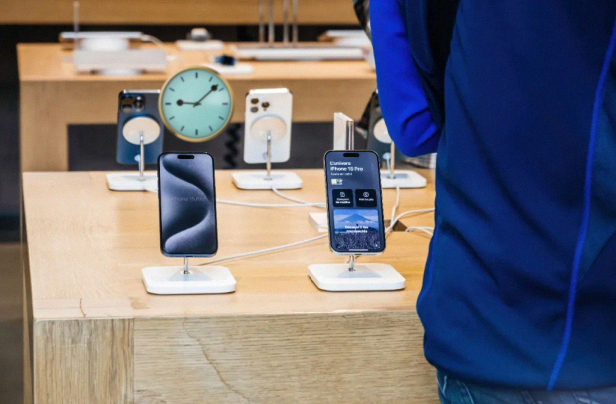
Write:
9,08
